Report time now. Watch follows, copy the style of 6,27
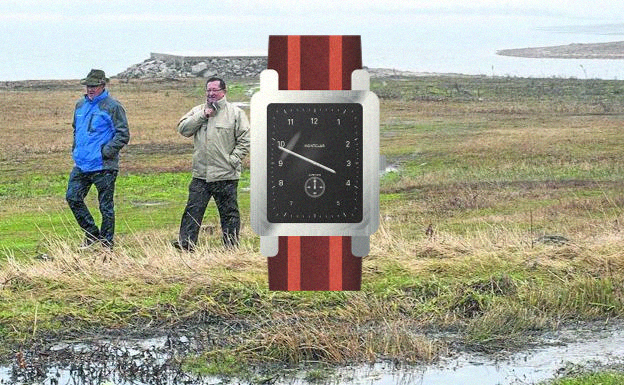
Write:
3,49
